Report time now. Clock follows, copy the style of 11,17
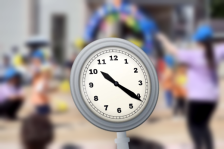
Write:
10,21
